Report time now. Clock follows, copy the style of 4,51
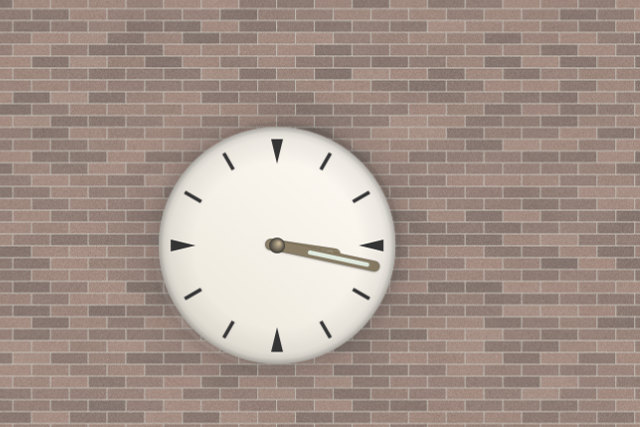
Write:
3,17
